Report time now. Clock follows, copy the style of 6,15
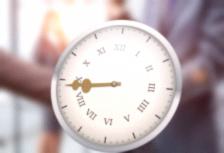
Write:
8,44
